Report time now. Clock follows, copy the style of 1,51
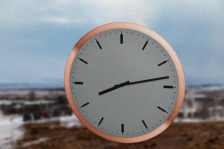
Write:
8,13
